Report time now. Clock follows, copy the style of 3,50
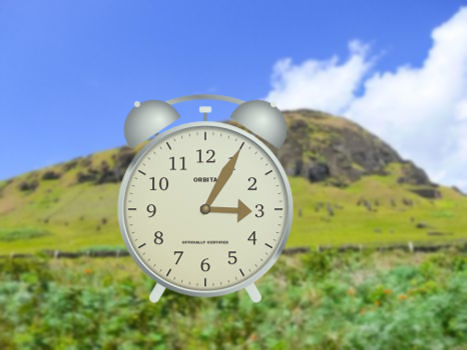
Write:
3,05
